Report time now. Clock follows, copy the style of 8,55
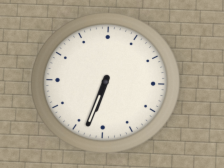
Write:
6,33
